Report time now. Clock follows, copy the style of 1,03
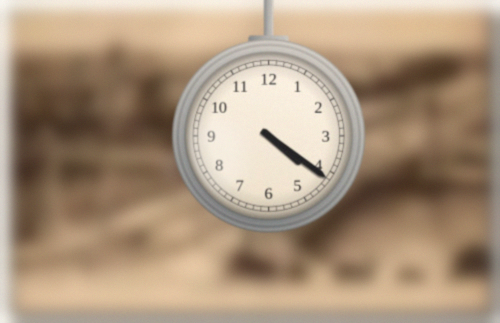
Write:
4,21
